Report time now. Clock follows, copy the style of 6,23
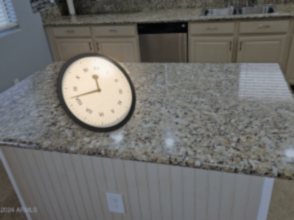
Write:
11,42
